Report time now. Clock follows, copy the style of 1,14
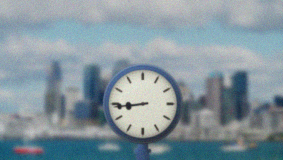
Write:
8,44
